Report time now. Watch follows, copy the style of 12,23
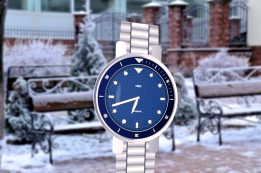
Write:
6,42
